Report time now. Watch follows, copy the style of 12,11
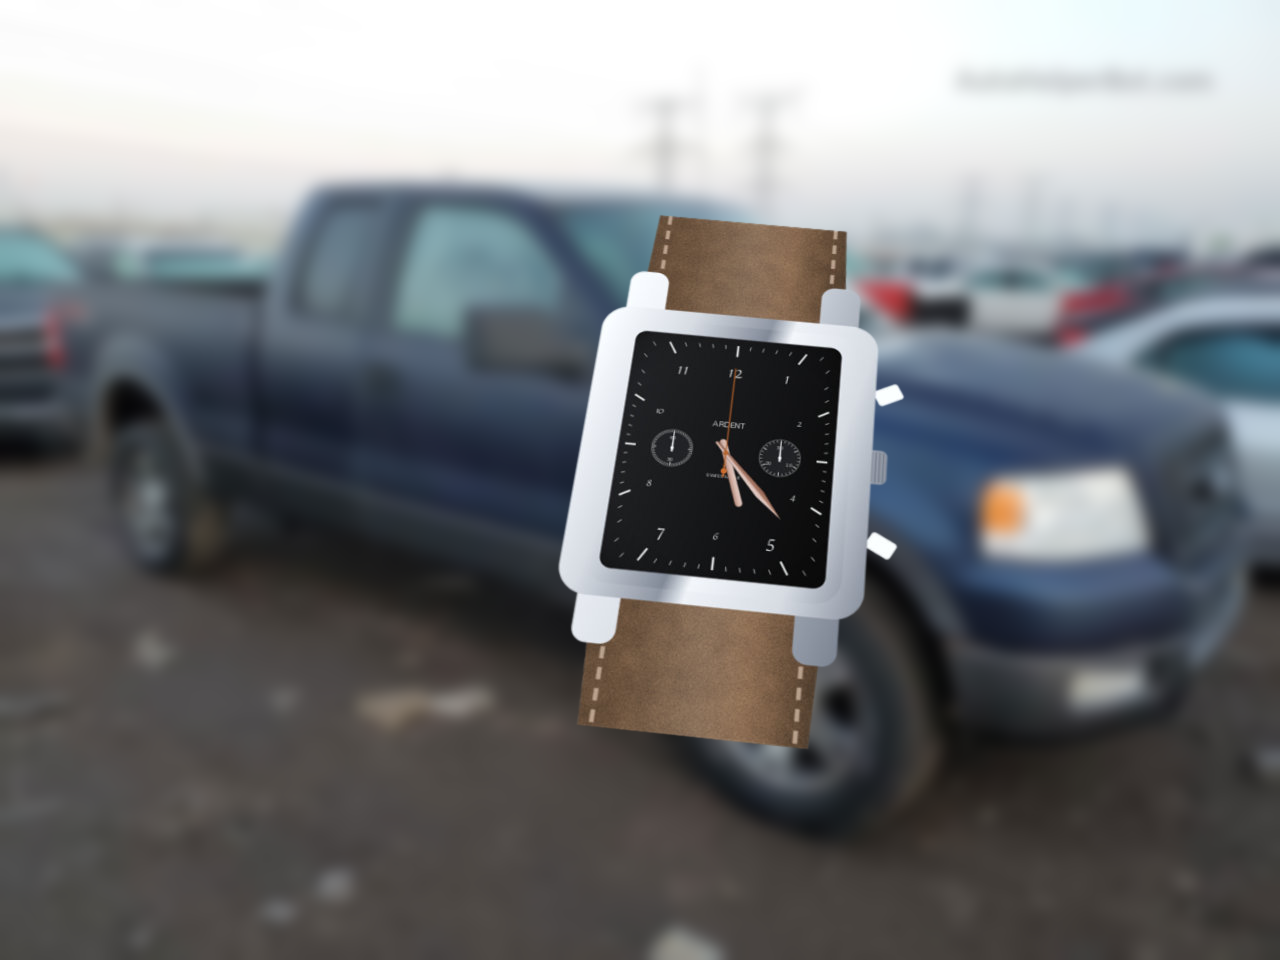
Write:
5,23
